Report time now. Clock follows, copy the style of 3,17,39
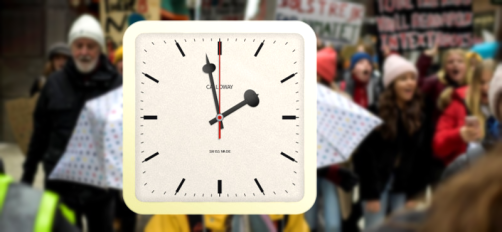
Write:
1,58,00
